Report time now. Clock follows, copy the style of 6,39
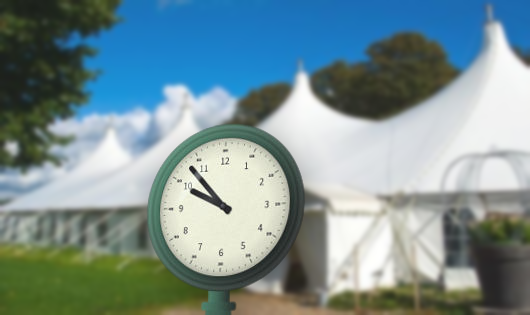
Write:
9,53
